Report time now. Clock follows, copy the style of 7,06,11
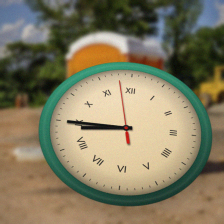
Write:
8,44,58
